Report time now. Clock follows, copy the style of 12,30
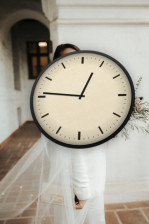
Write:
12,46
